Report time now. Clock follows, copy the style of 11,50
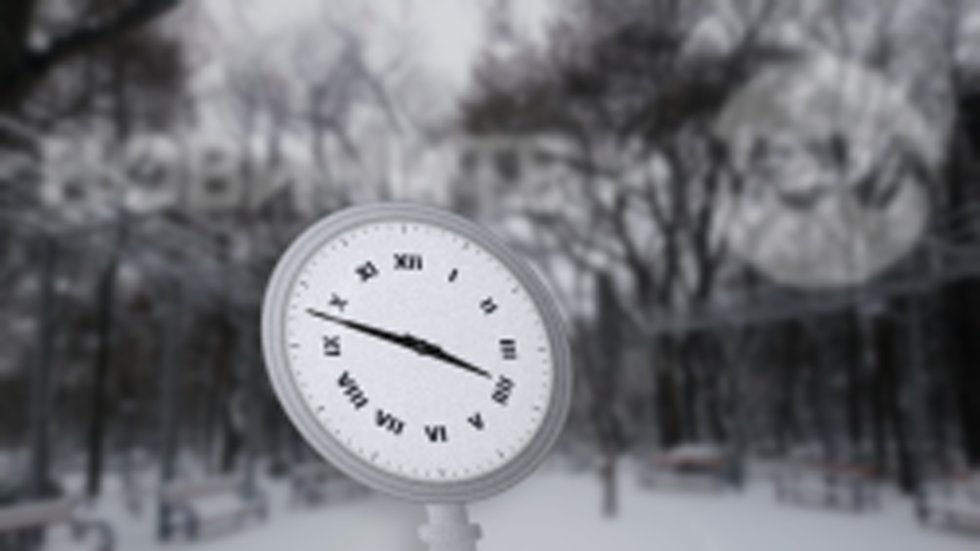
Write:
3,48
